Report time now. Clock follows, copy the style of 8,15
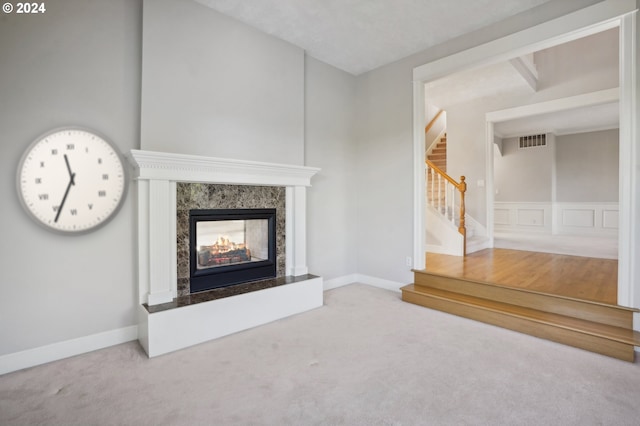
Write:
11,34
